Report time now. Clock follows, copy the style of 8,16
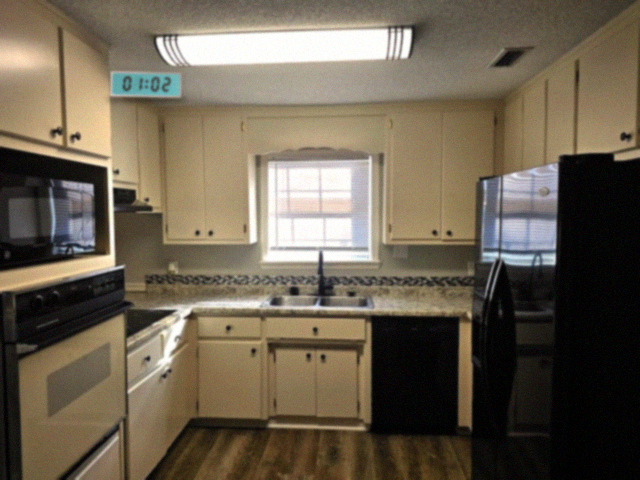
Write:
1,02
